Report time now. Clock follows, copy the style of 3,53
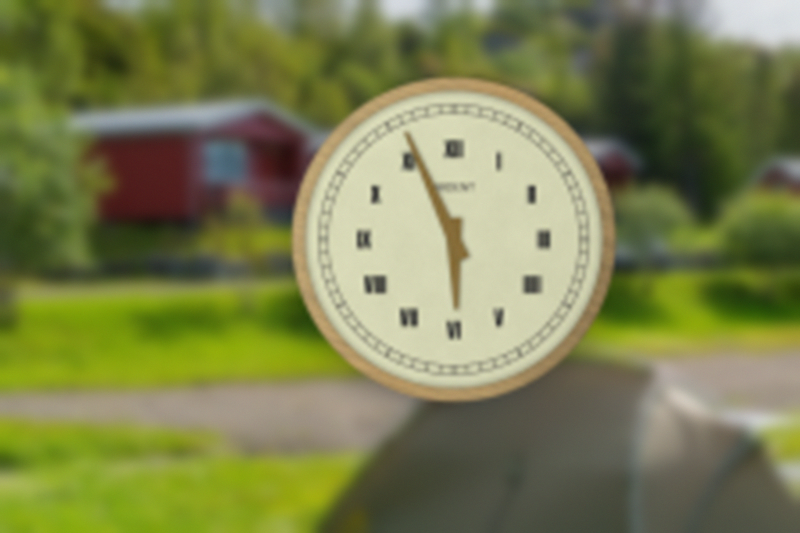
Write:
5,56
